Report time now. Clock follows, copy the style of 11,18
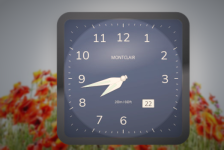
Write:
7,43
